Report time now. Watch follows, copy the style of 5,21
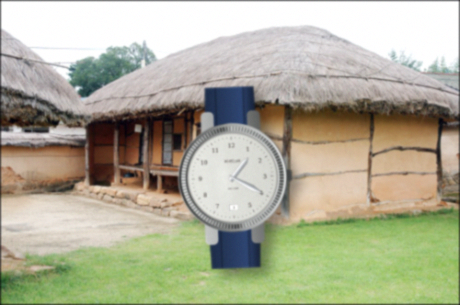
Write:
1,20
